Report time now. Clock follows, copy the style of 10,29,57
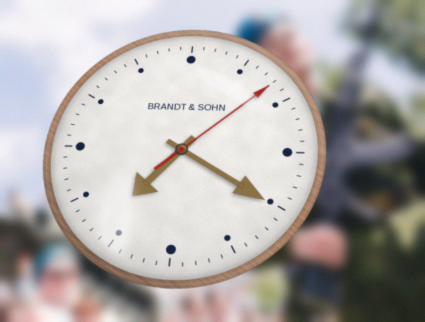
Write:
7,20,08
